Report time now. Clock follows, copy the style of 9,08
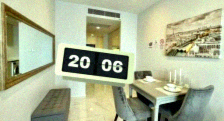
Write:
20,06
